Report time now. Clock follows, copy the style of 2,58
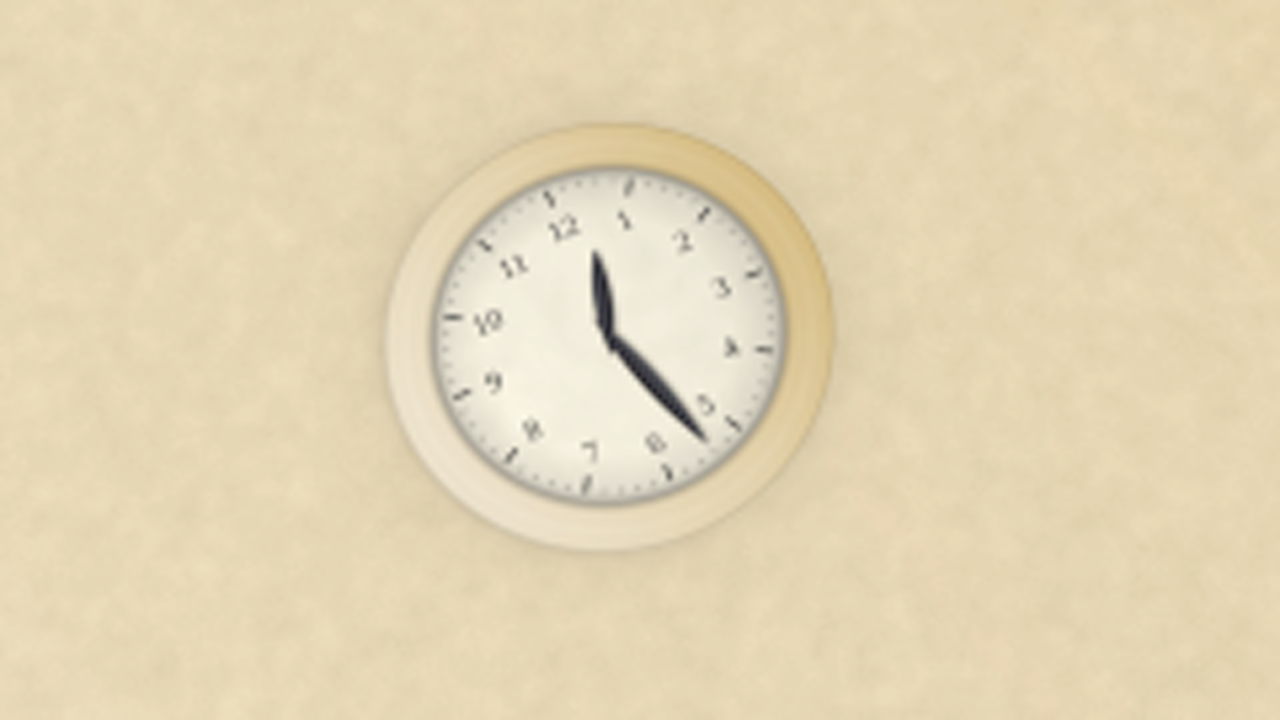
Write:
12,27
